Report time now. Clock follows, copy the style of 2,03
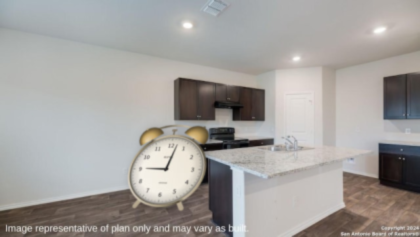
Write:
9,02
